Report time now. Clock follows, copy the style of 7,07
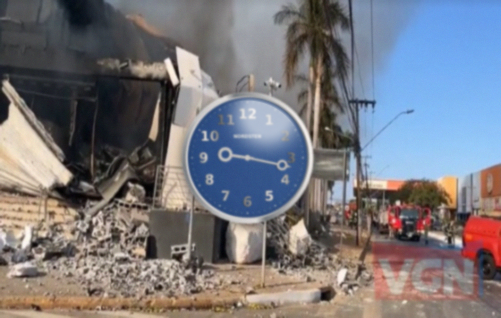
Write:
9,17
